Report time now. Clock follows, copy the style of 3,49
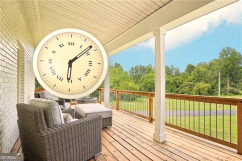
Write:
6,08
